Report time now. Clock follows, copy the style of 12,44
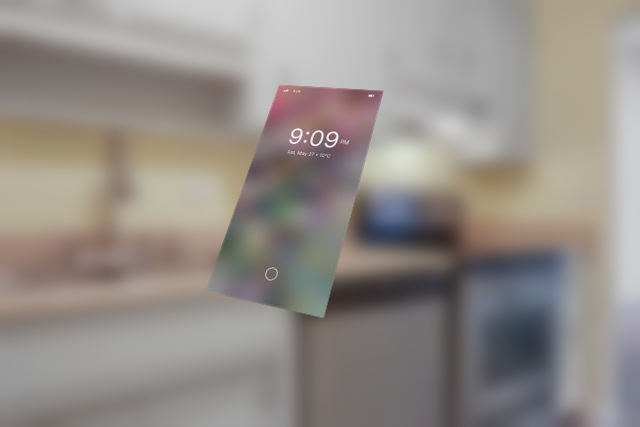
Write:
9,09
